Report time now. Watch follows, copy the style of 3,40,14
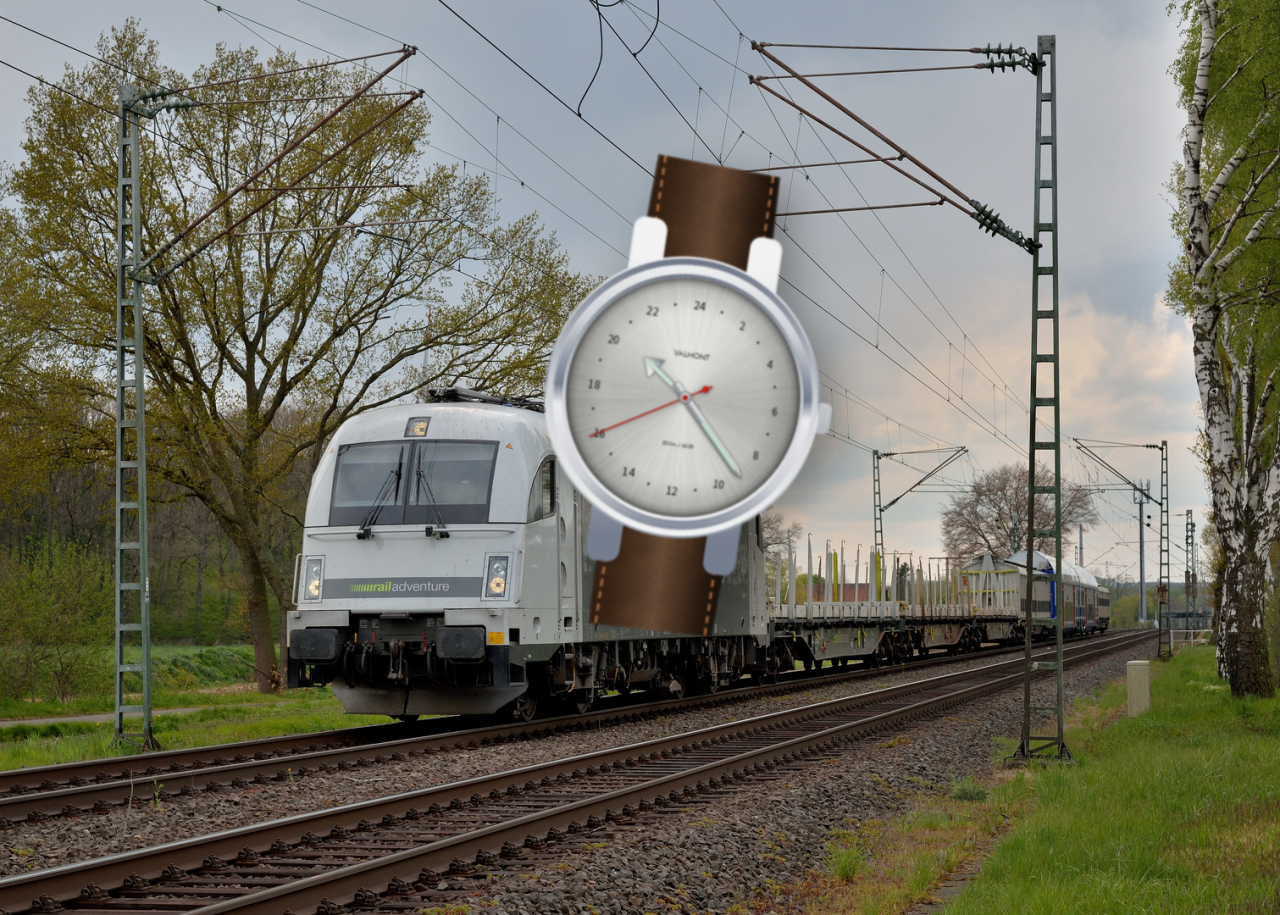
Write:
20,22,40
